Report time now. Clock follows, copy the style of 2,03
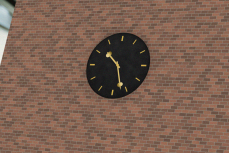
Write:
10,27
